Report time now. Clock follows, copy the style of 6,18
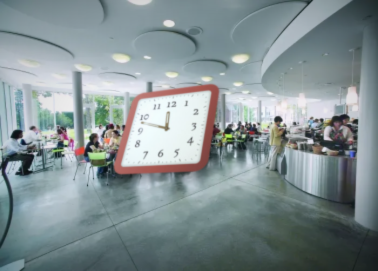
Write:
11,48
